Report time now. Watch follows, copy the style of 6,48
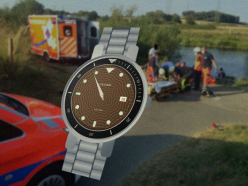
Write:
10,54
